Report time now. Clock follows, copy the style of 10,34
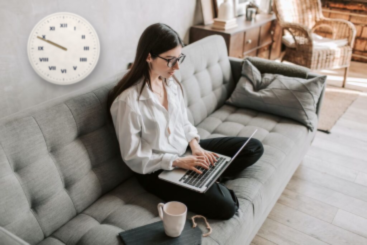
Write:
9,49
